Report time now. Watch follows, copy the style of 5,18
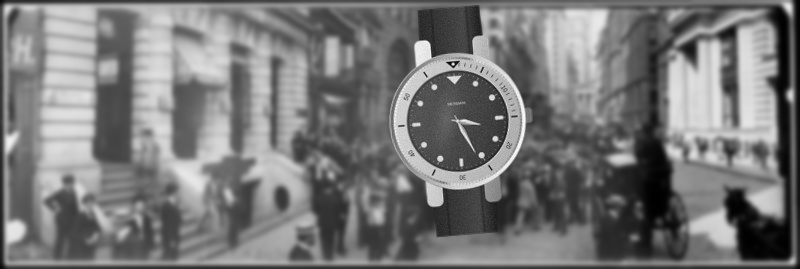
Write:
3,26
